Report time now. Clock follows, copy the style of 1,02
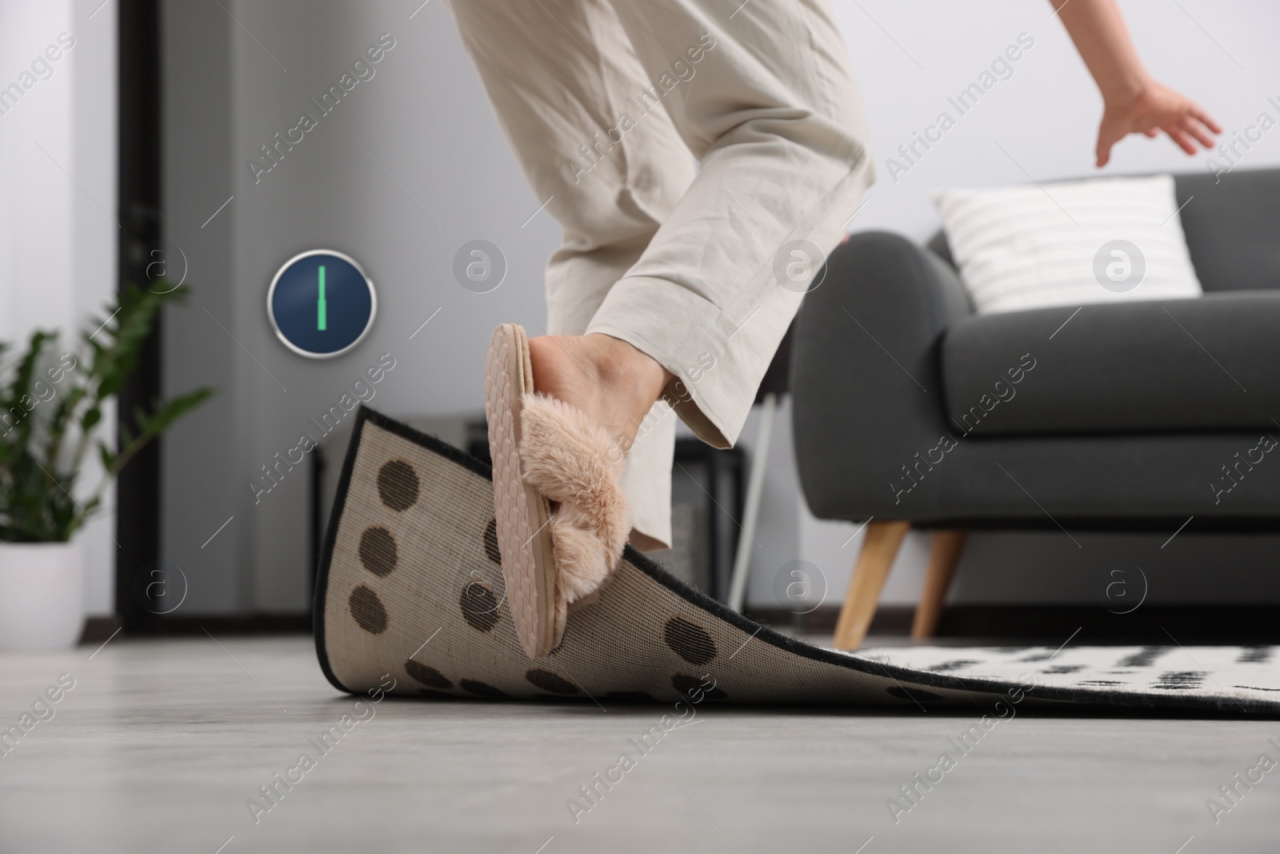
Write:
6,00
